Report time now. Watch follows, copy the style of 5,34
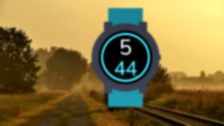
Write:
5,44
